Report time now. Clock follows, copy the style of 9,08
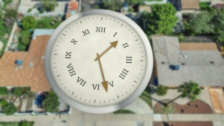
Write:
1,27
